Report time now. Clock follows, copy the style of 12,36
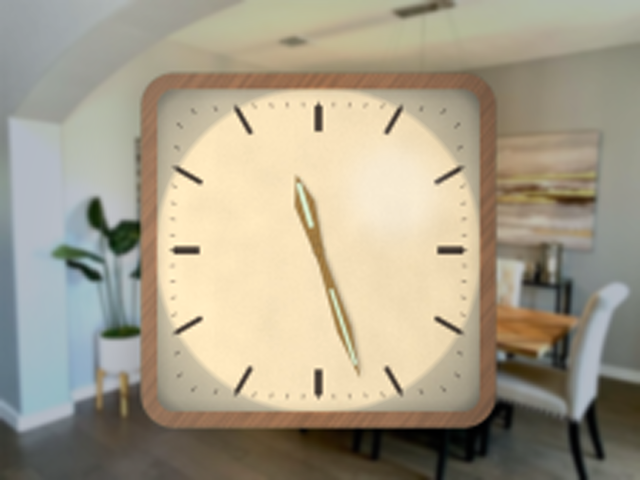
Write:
11,27
